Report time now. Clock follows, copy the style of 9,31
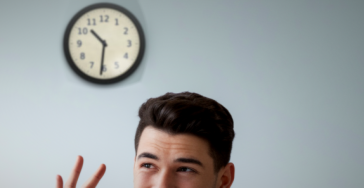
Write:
10,31
